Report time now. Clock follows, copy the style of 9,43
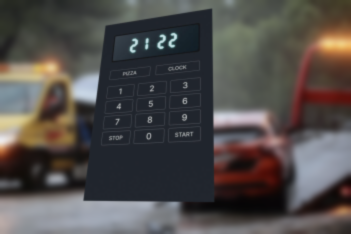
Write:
21,22
